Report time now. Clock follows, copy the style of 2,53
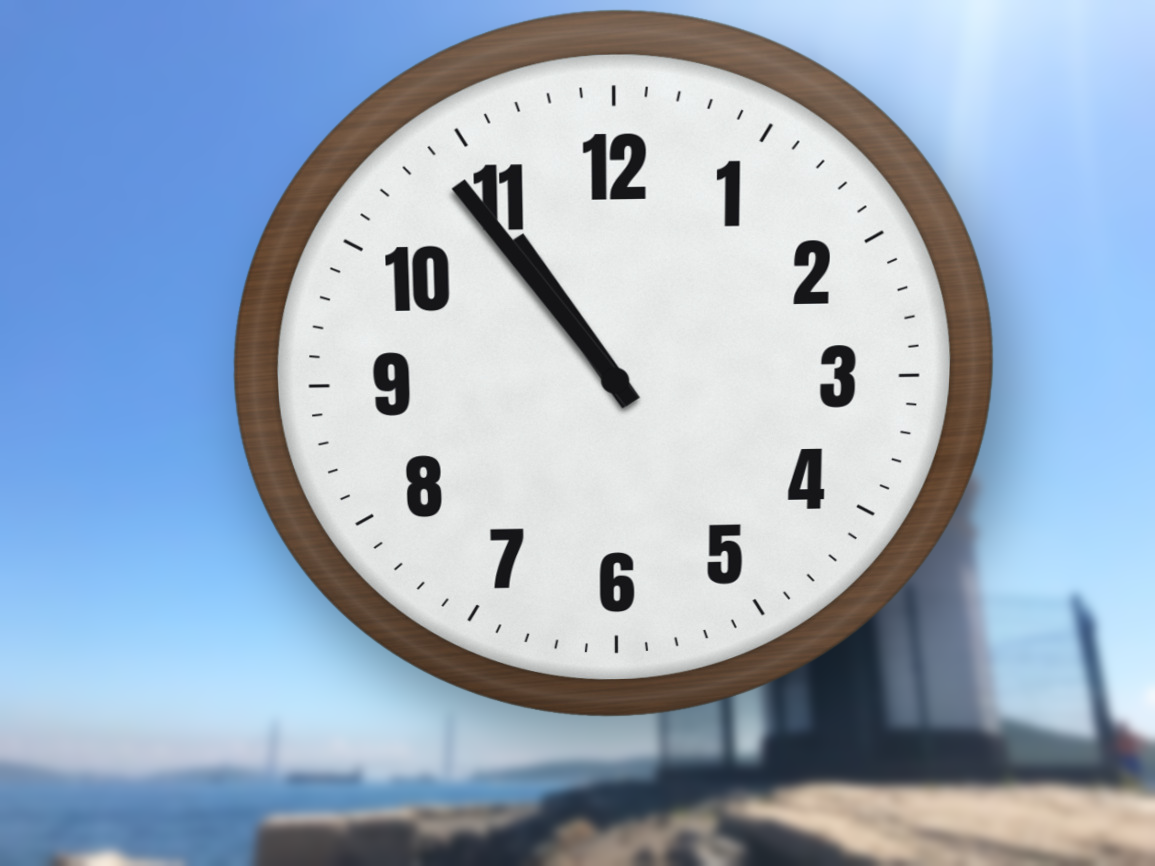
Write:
10,54
